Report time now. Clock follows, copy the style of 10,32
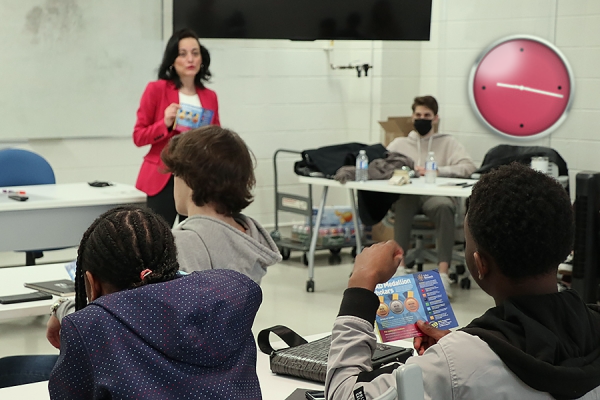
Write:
9,17
